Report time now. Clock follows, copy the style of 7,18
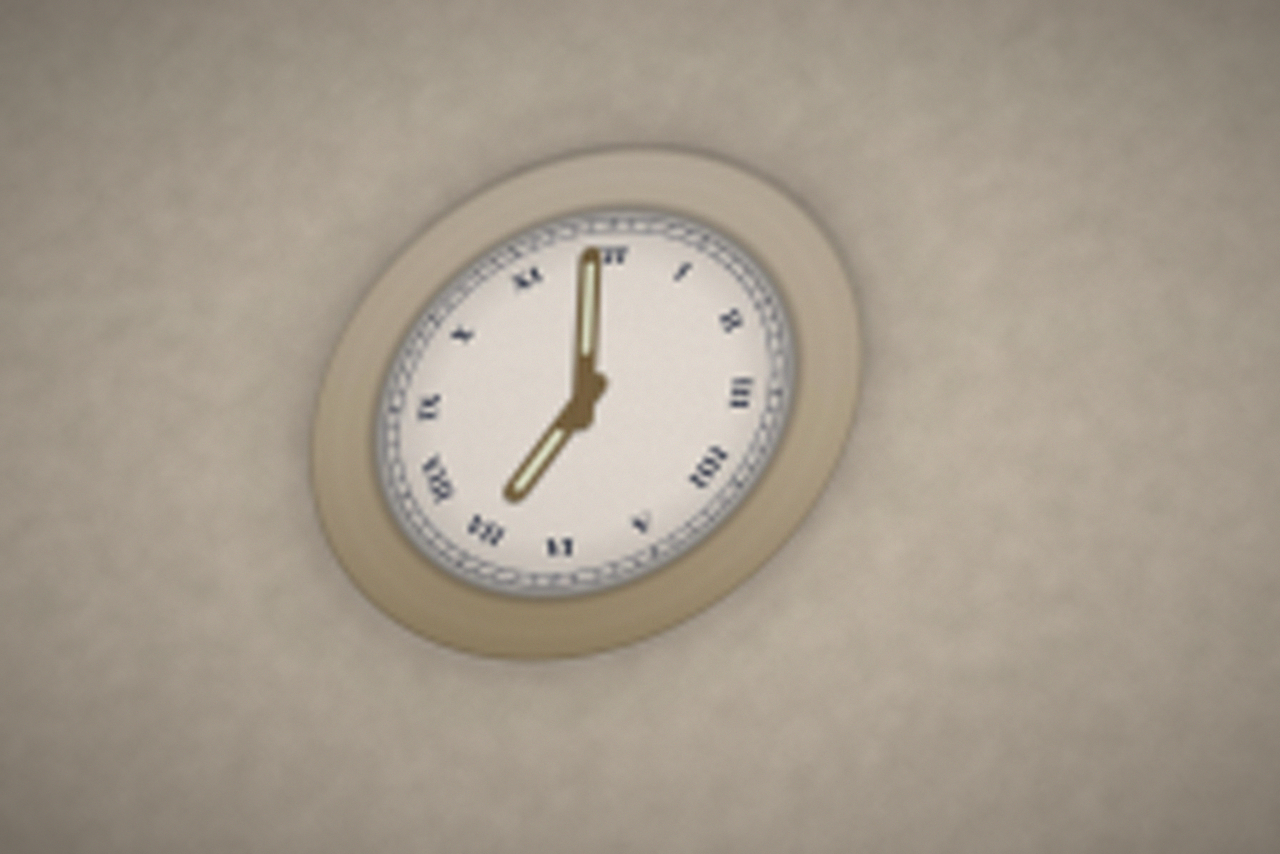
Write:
6,59
